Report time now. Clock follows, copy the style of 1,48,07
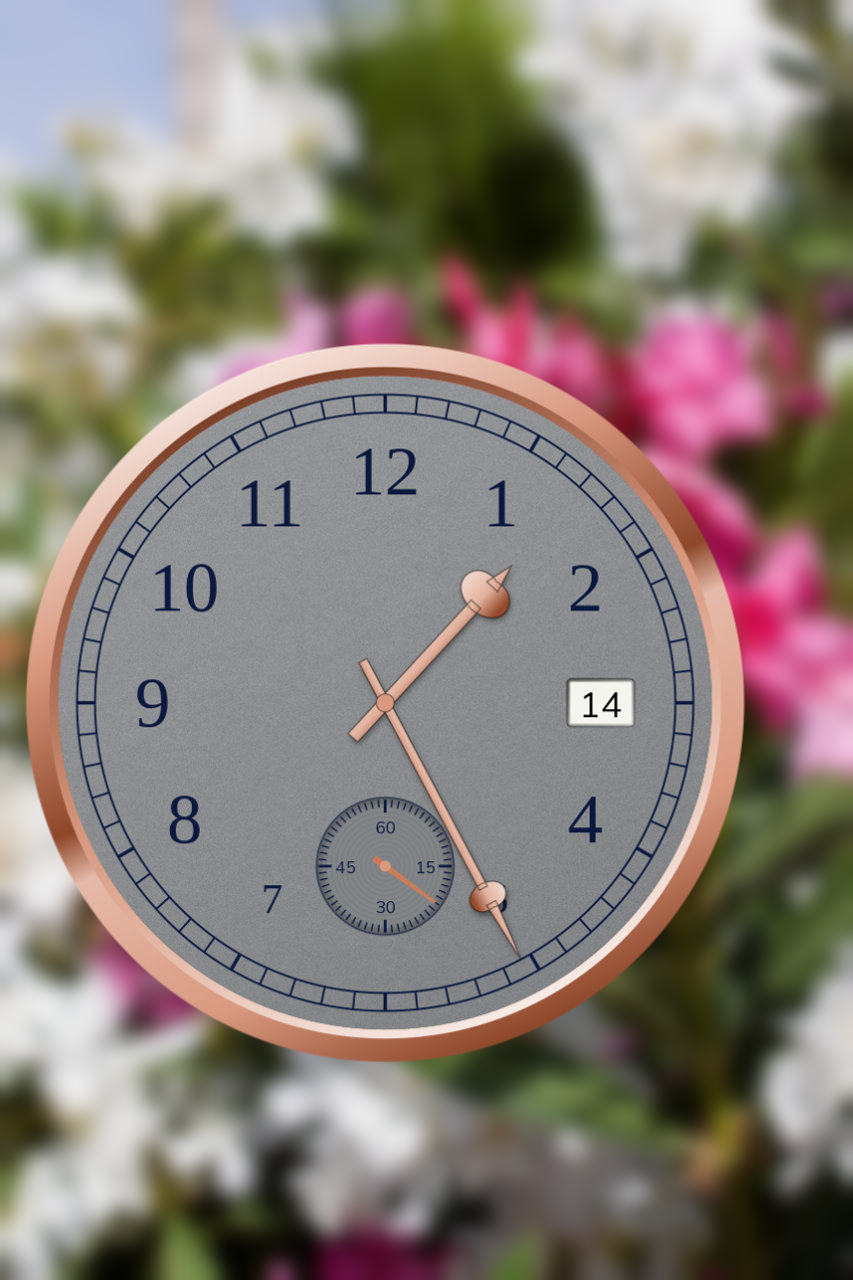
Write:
1,25,21
